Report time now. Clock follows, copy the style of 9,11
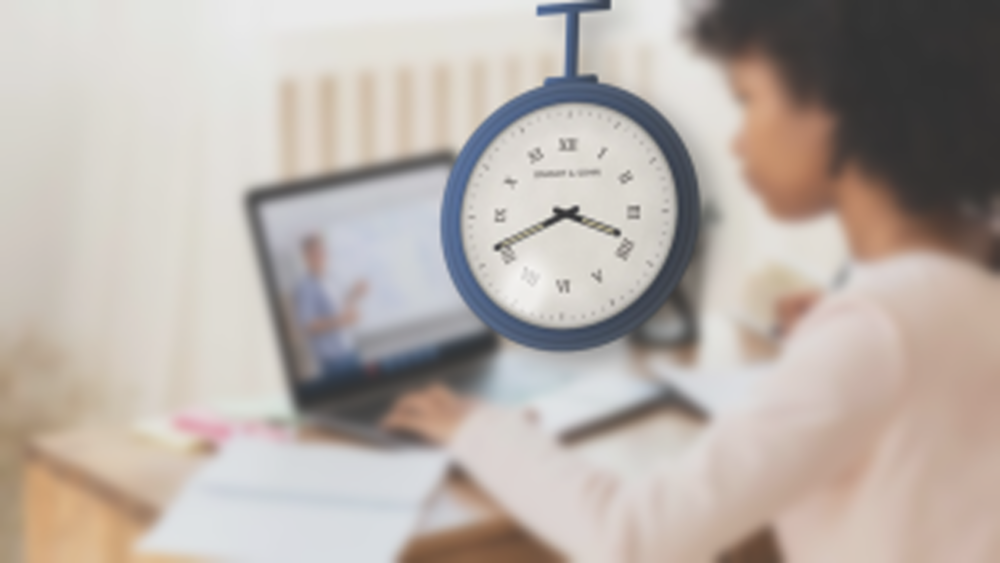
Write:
3,41
